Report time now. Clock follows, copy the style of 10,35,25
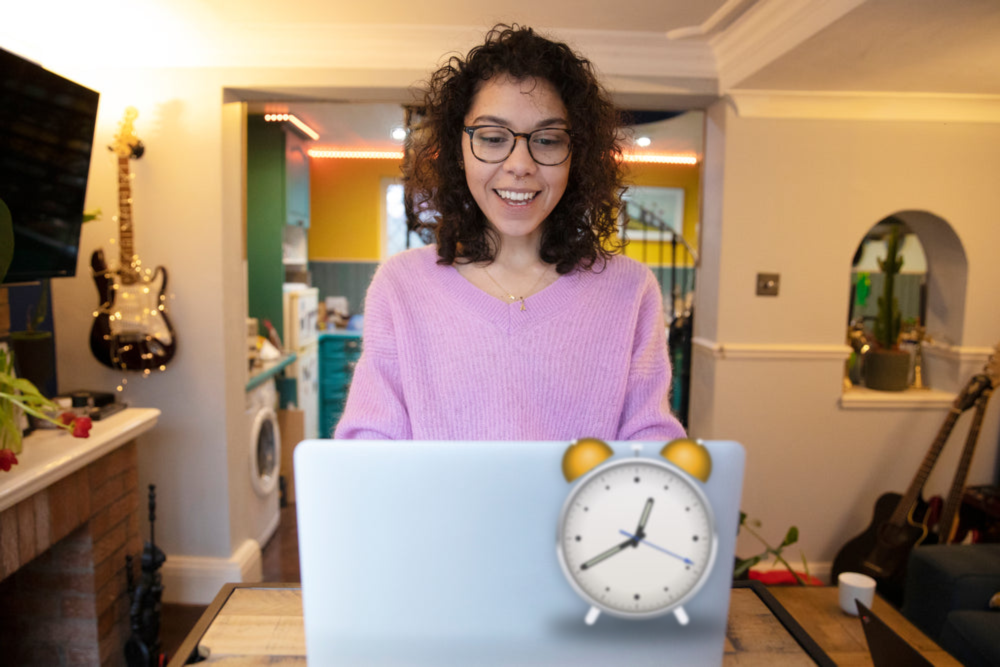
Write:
12,40,19
